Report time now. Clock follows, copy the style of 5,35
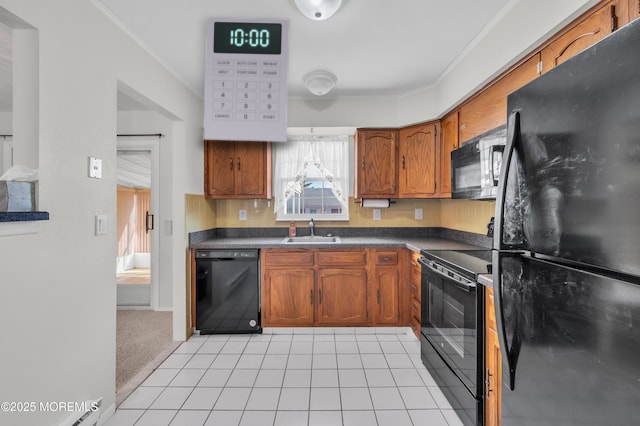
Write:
10,00
